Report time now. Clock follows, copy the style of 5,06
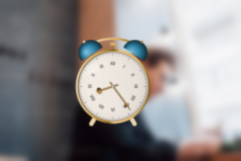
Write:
8,24
